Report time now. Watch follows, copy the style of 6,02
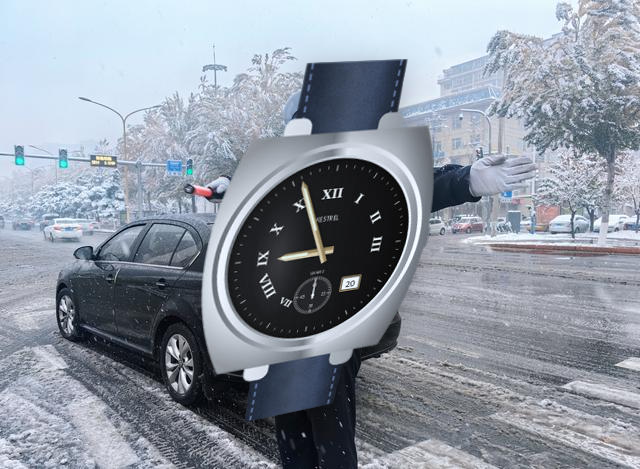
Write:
8,56
